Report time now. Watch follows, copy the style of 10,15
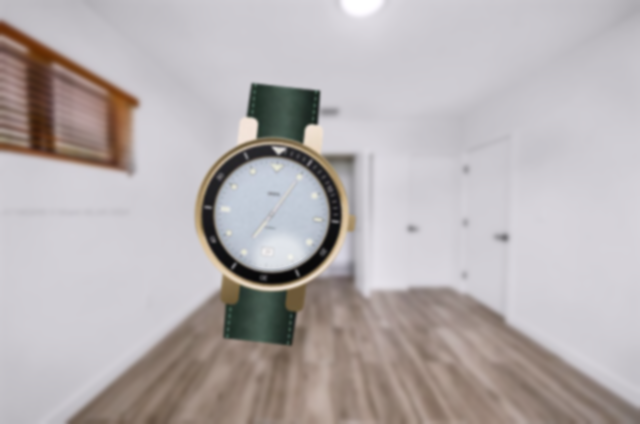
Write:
7,05
